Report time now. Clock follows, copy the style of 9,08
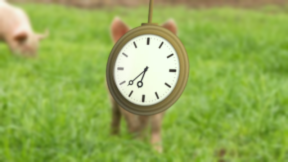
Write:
6,38
